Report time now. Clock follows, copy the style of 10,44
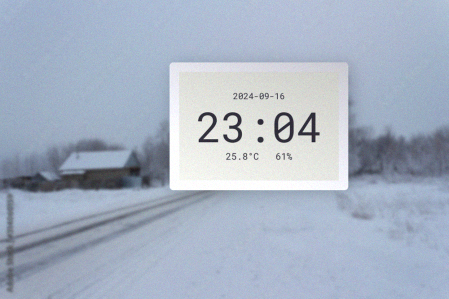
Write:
23,04
